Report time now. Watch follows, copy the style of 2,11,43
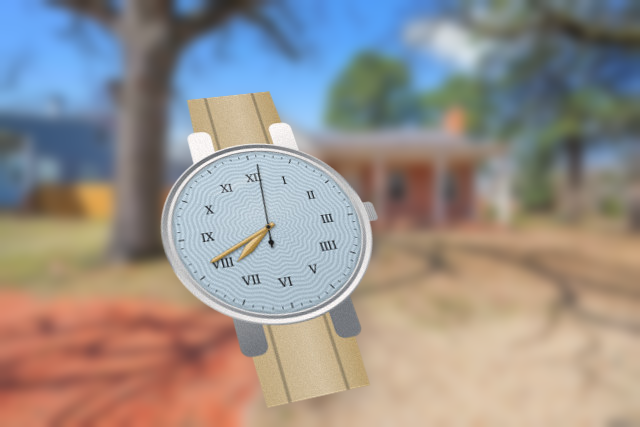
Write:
7,41,01
